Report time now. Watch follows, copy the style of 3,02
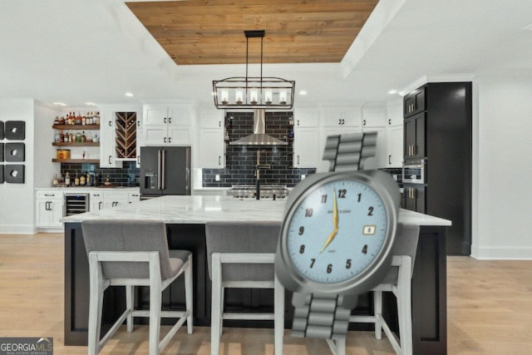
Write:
6,58
